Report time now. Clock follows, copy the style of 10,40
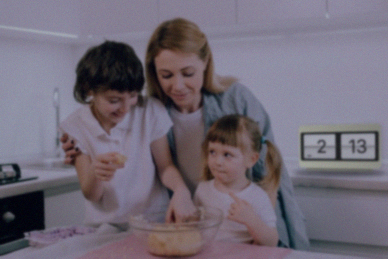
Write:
2,13
